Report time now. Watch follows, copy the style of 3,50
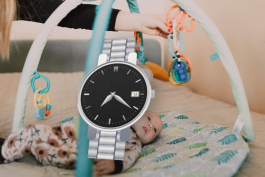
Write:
7,21
